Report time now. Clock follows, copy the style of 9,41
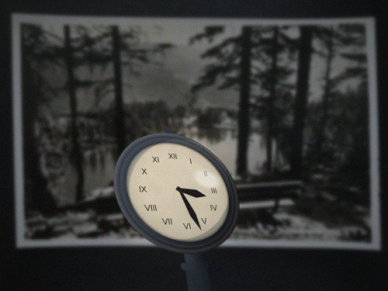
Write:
3,27
